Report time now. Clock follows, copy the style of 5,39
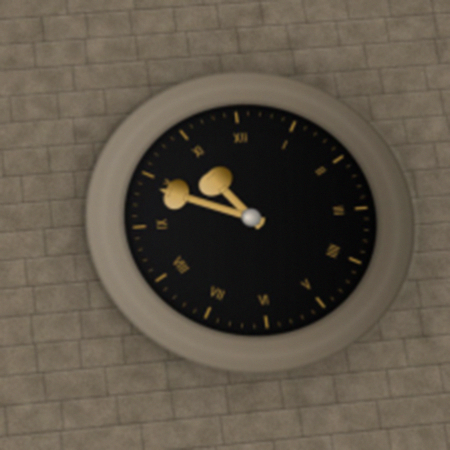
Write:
10,49
